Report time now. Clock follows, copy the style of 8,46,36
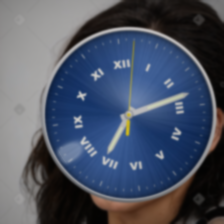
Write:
7,13,02
